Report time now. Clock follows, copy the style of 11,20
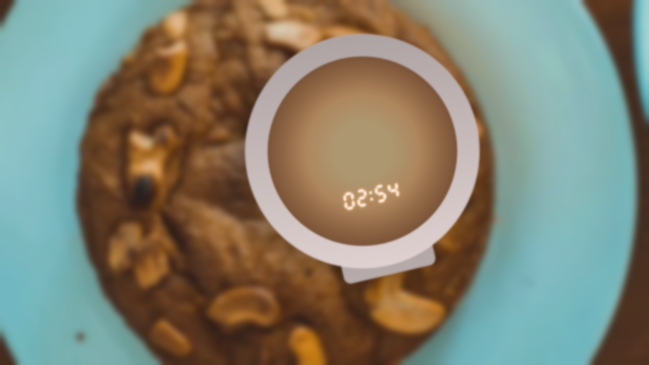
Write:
2,54
